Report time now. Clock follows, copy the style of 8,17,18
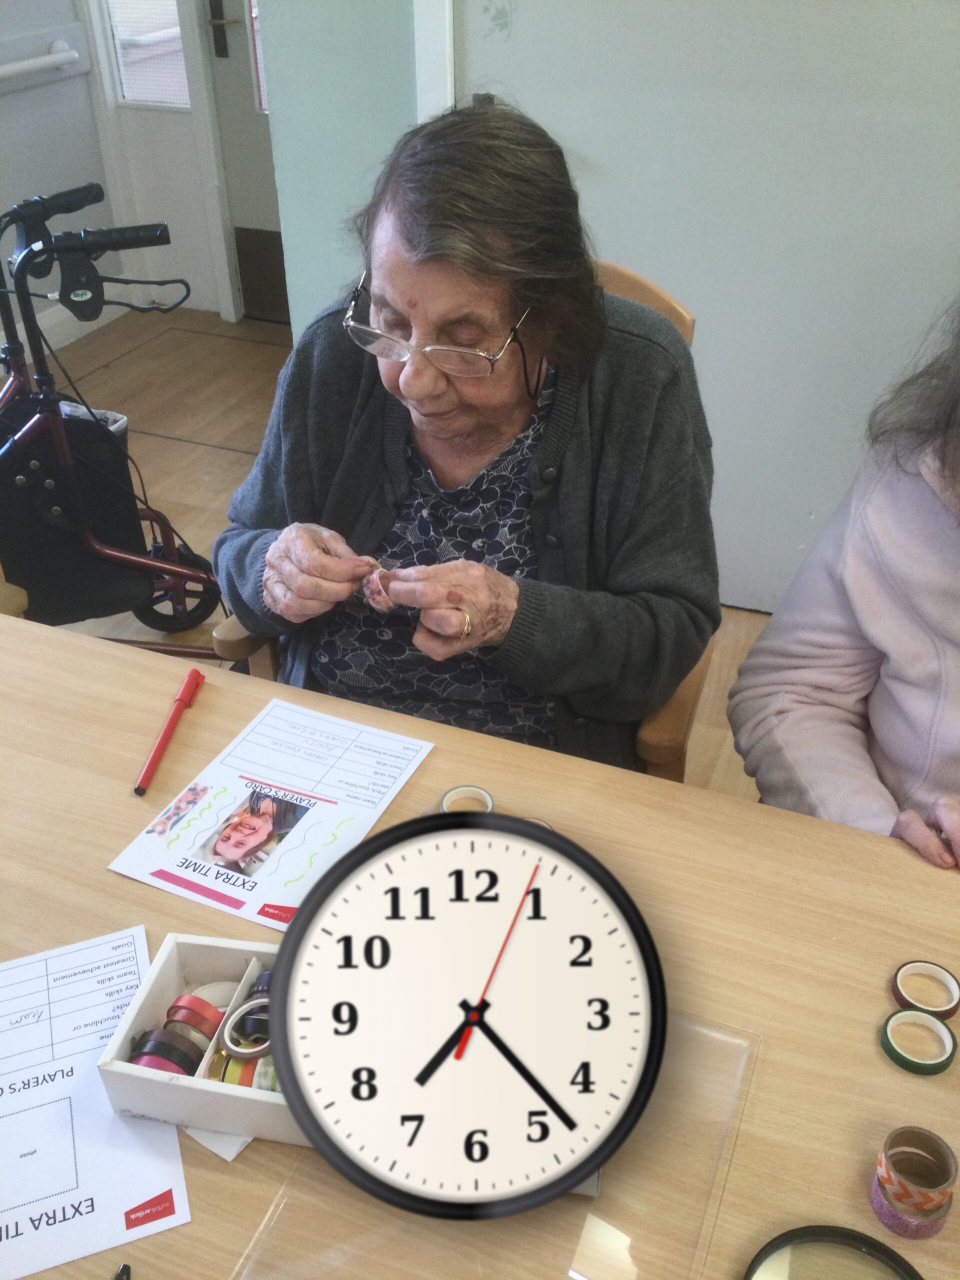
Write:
7,23,04
